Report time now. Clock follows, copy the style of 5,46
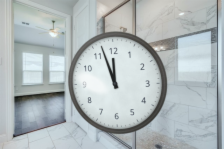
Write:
11,57
